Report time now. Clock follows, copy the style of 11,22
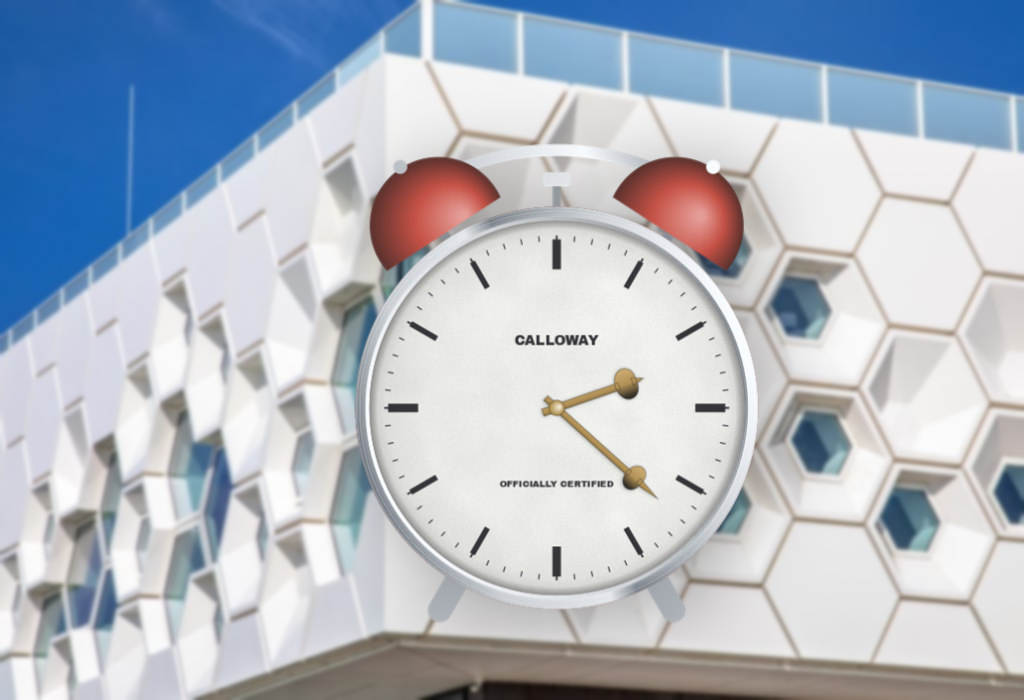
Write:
2,22
